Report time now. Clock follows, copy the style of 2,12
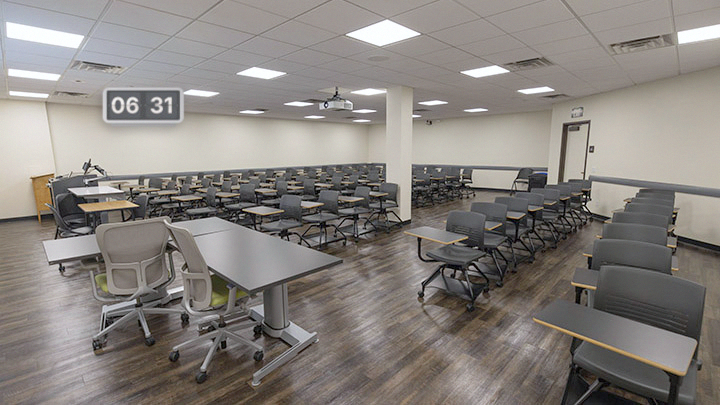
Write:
6,31
